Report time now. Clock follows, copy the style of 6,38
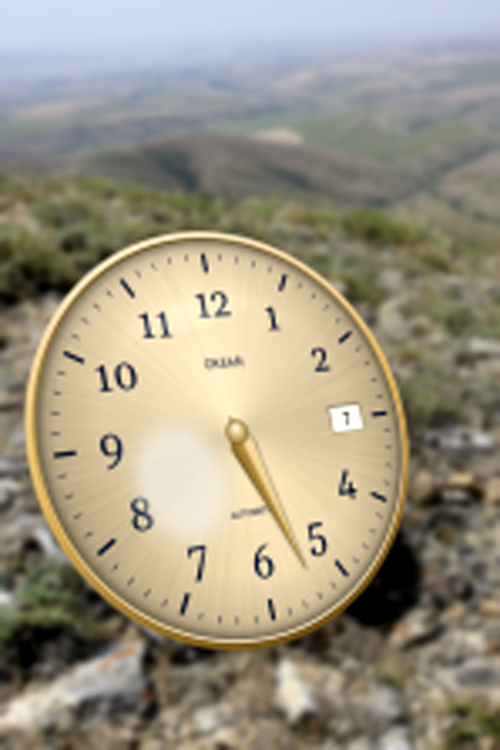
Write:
5,27
